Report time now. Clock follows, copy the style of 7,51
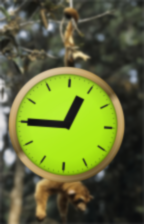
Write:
12,45
